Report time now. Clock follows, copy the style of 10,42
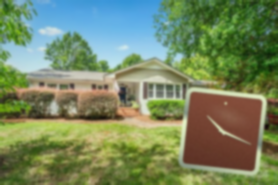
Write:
10,18
